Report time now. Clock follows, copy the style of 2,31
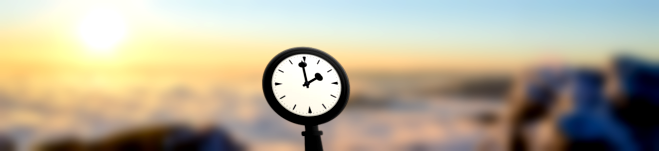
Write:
1,59
